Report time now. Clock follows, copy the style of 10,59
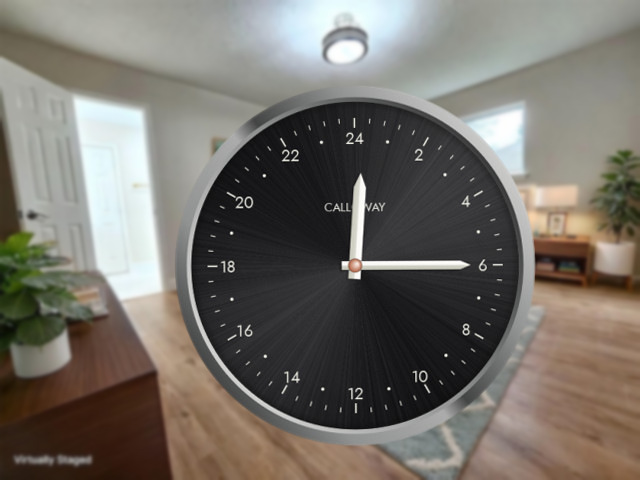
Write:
0,15
